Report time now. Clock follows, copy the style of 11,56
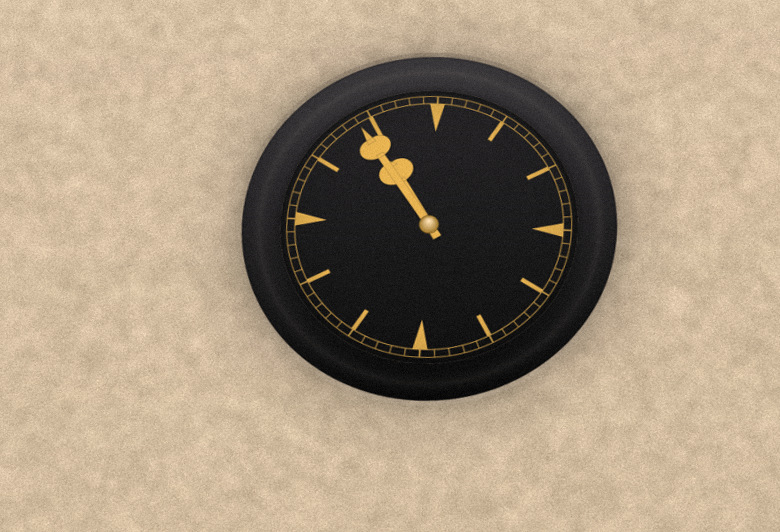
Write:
10,54
